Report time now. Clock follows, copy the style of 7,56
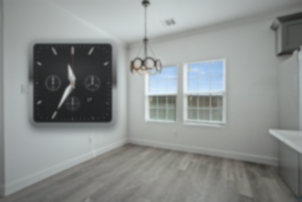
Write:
11,35
